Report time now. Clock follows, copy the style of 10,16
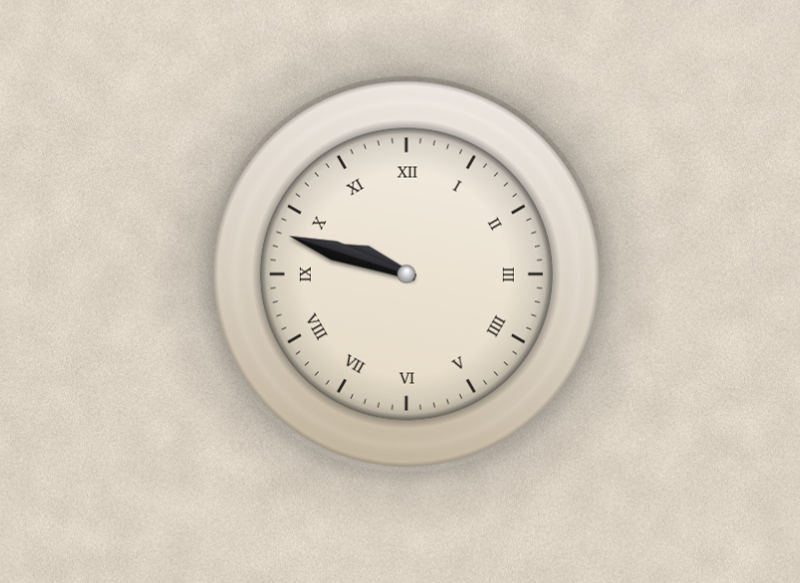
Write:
9,48
